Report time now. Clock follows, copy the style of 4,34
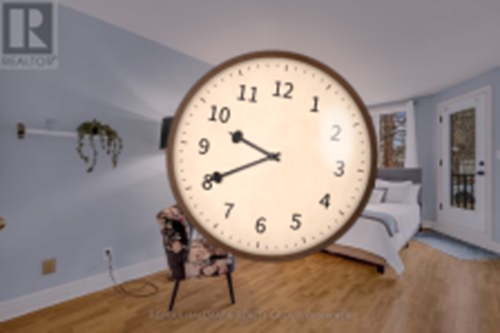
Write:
9,40
